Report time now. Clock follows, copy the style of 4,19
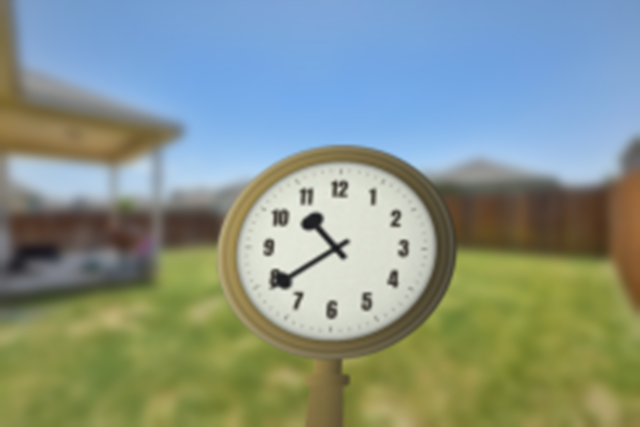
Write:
10,39
